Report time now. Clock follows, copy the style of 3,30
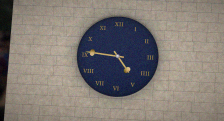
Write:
4,46
